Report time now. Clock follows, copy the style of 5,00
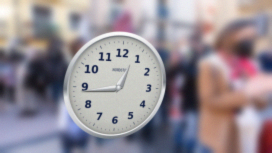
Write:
12,44
